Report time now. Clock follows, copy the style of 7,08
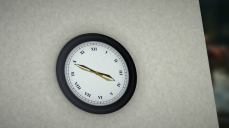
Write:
3,49
